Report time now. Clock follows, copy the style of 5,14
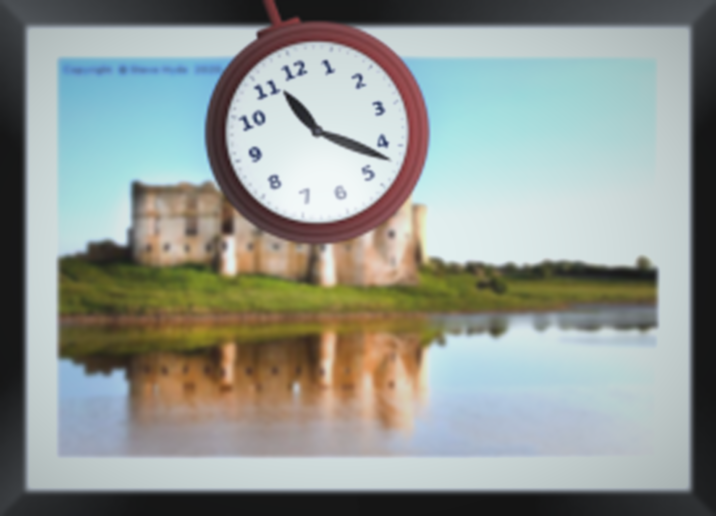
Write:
11,22
